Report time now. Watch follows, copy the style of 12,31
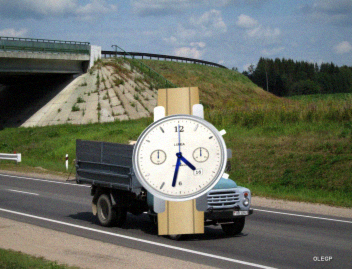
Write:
4,32
